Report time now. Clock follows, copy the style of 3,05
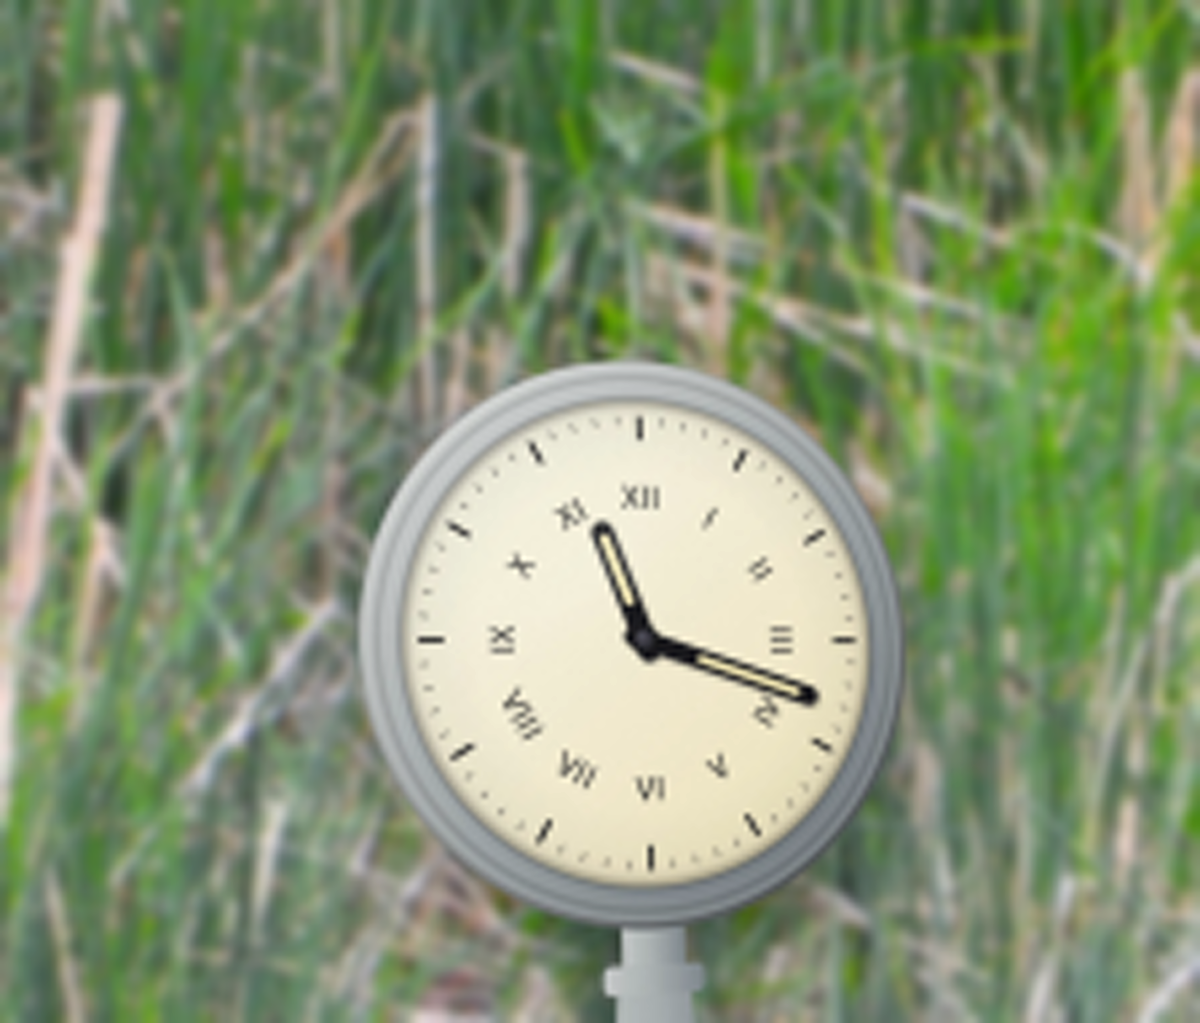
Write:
11,18
